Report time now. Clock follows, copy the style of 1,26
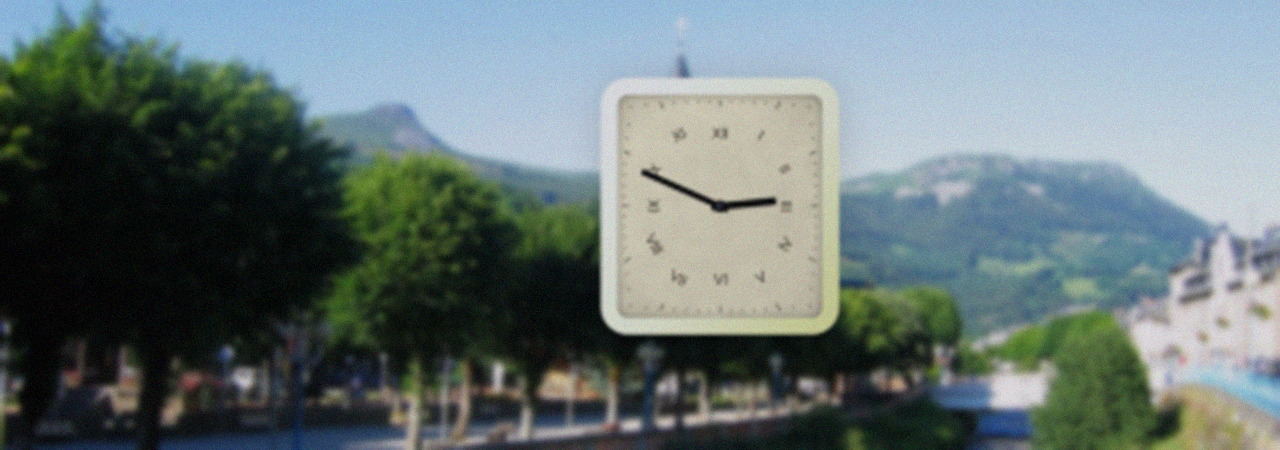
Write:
2,49
